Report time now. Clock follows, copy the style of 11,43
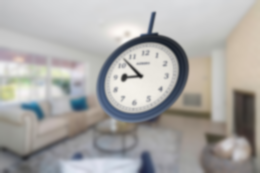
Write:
8,52
